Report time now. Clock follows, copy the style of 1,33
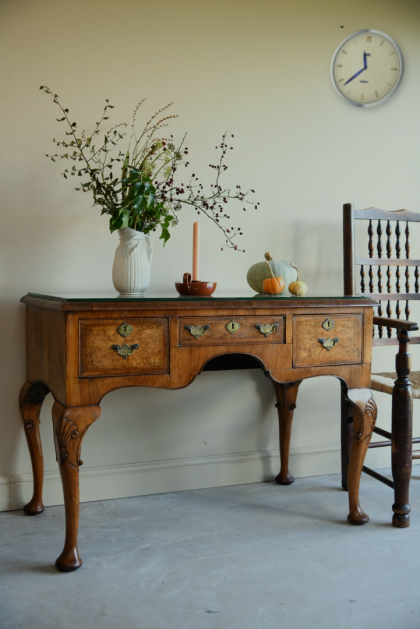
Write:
11,38
